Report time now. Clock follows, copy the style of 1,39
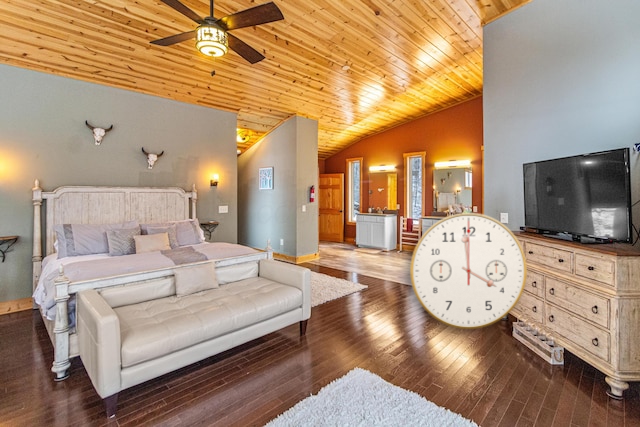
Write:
3,59
